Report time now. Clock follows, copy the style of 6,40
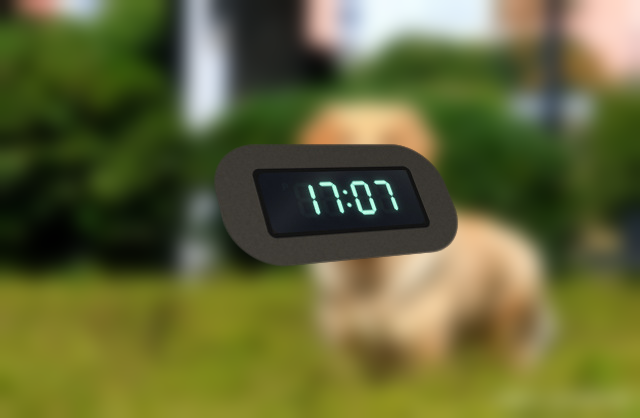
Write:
17,07
